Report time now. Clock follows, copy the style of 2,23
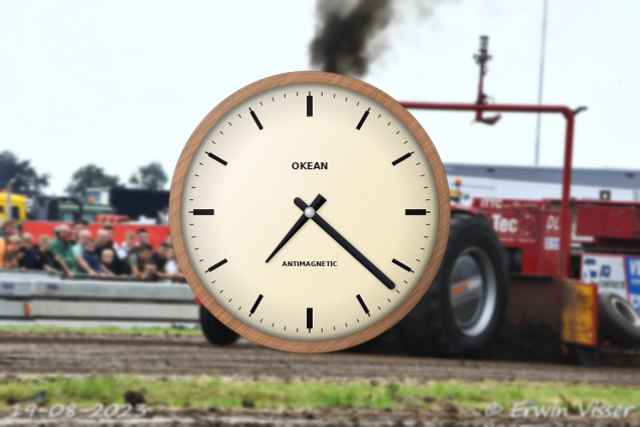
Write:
7,22
